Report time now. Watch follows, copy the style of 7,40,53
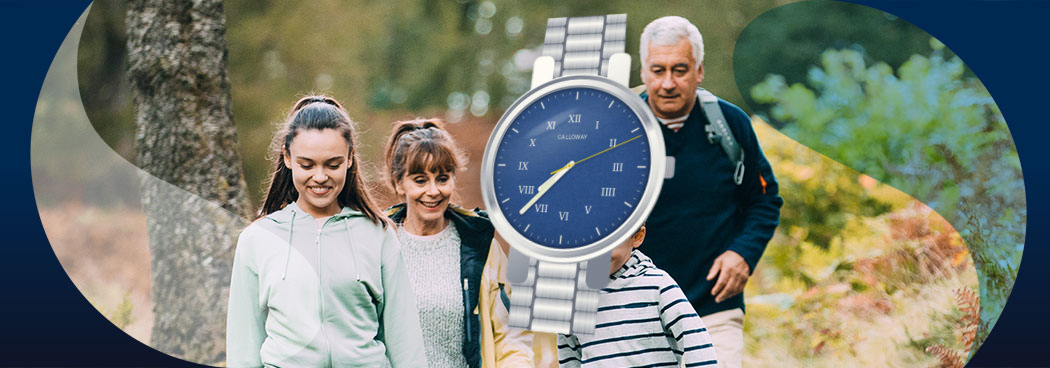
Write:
7,37,11
